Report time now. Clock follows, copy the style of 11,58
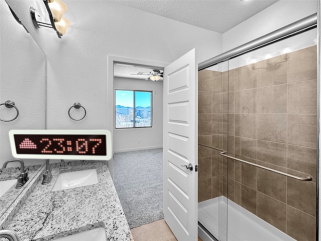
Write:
23,07
